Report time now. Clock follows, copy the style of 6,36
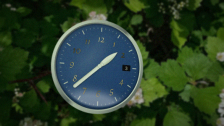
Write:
1,38
